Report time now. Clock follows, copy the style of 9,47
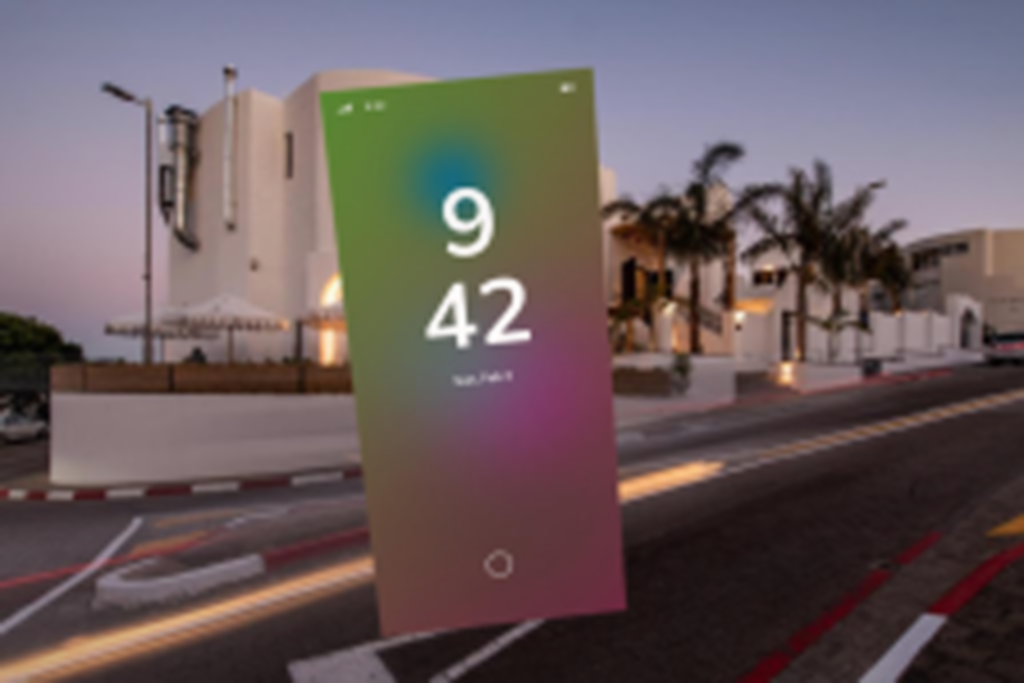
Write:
9,42
